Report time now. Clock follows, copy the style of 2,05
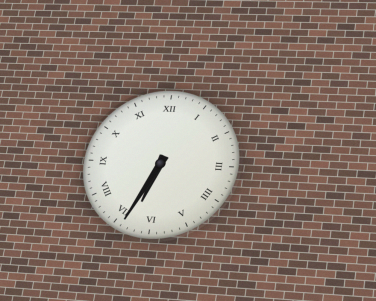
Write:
6,34
